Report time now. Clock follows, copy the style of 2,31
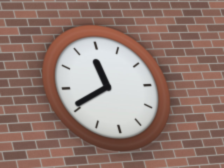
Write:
11,41
